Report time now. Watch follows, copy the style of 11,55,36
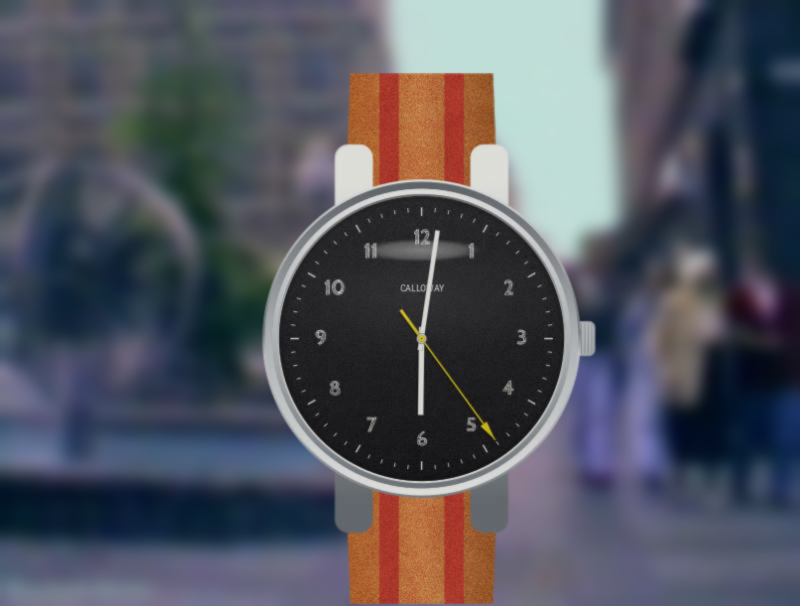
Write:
6,01,24
